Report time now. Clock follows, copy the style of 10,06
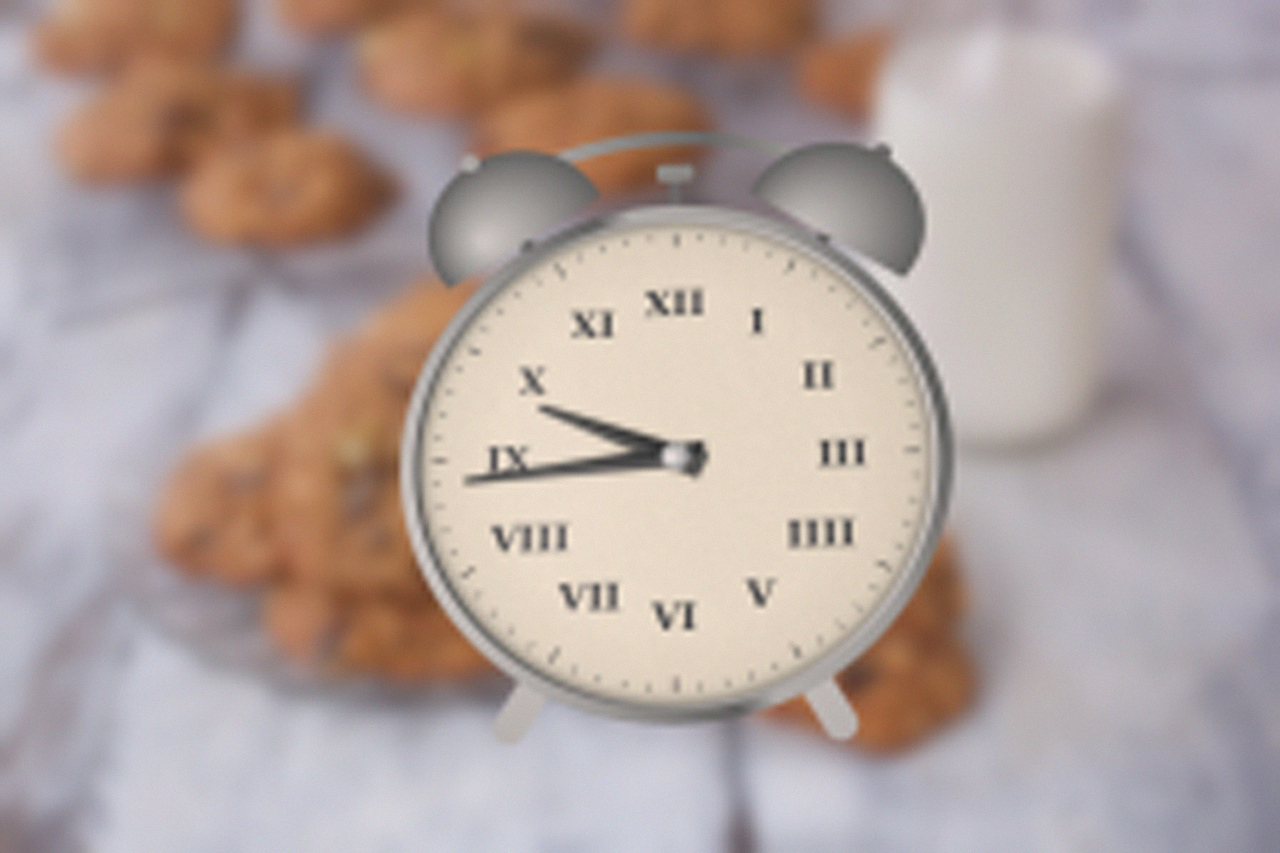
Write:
9,44
